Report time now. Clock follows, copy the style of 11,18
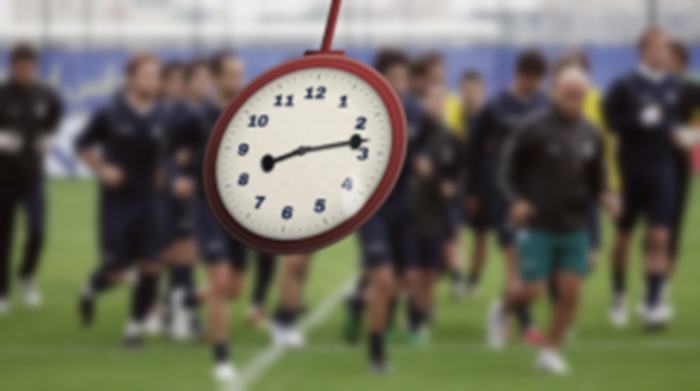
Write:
8,13
